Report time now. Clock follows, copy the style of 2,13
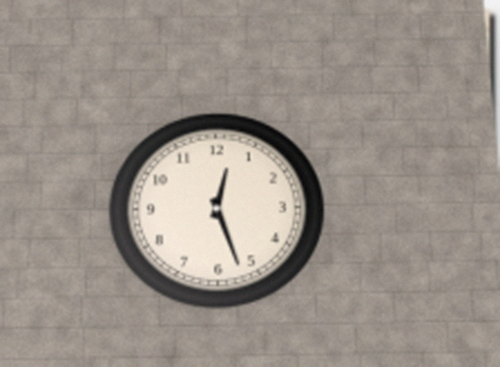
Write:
12,27
